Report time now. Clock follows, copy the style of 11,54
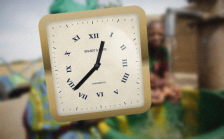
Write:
12,38
